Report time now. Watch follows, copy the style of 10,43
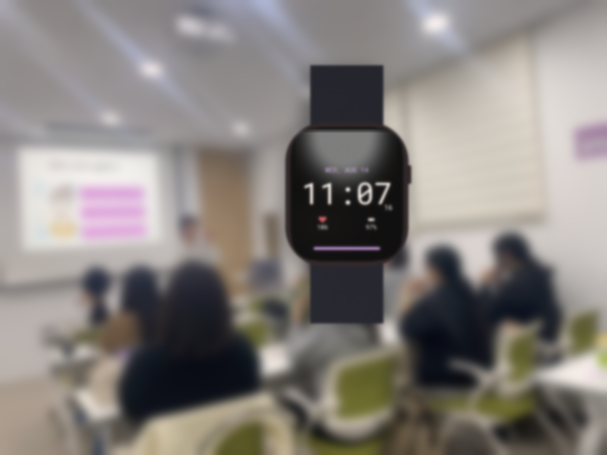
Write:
11,07
